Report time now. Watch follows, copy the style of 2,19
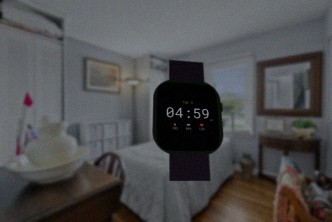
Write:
4,59
